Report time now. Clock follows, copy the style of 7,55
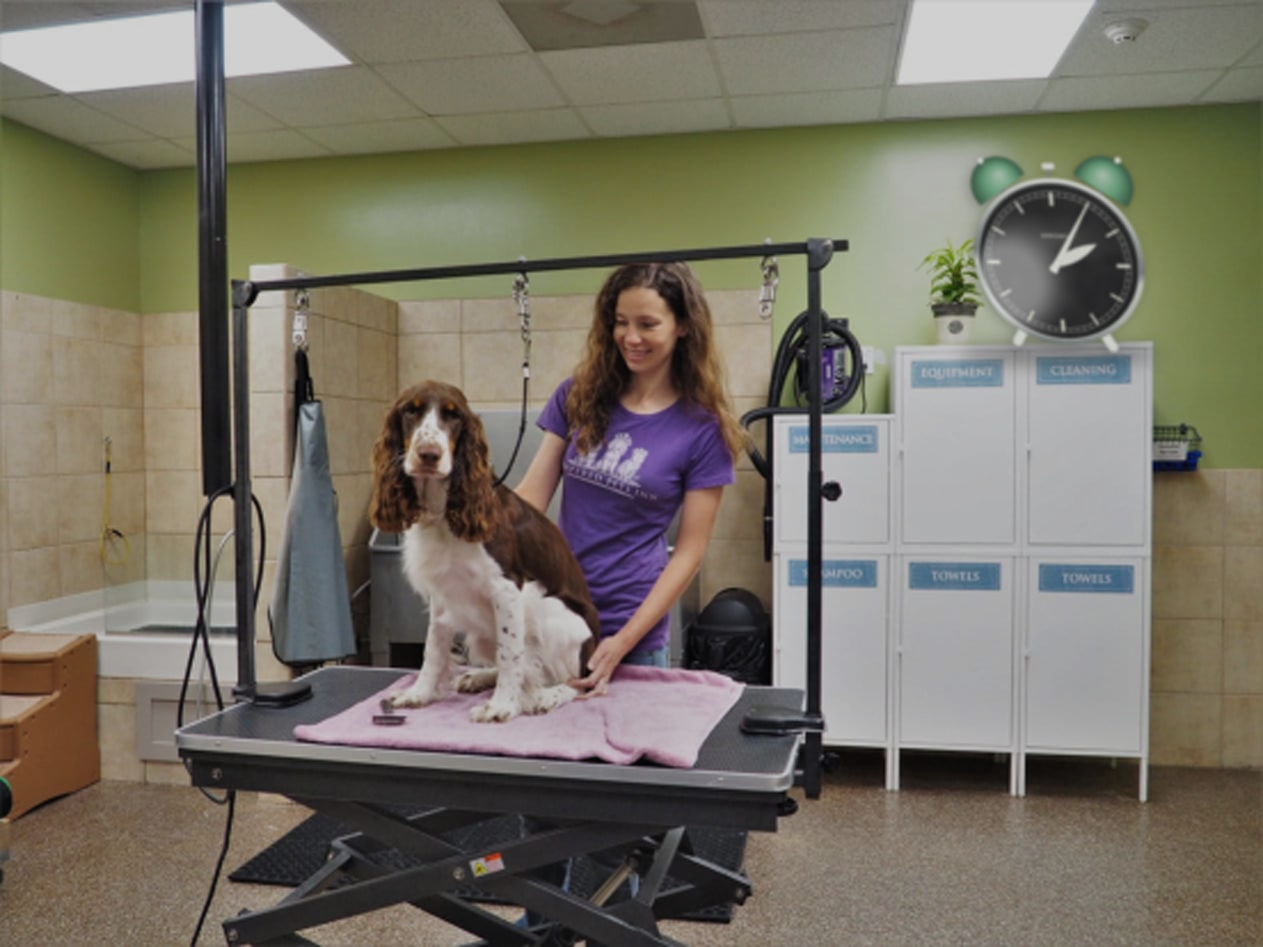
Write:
2,05
